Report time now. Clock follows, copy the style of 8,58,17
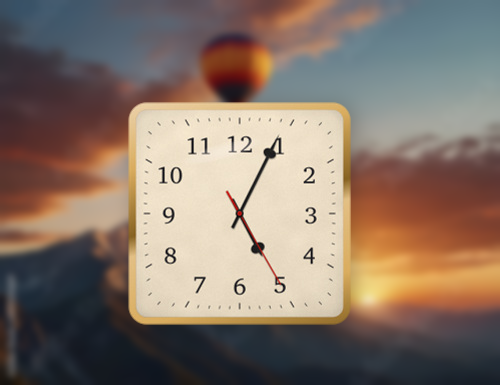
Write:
5,04,25
